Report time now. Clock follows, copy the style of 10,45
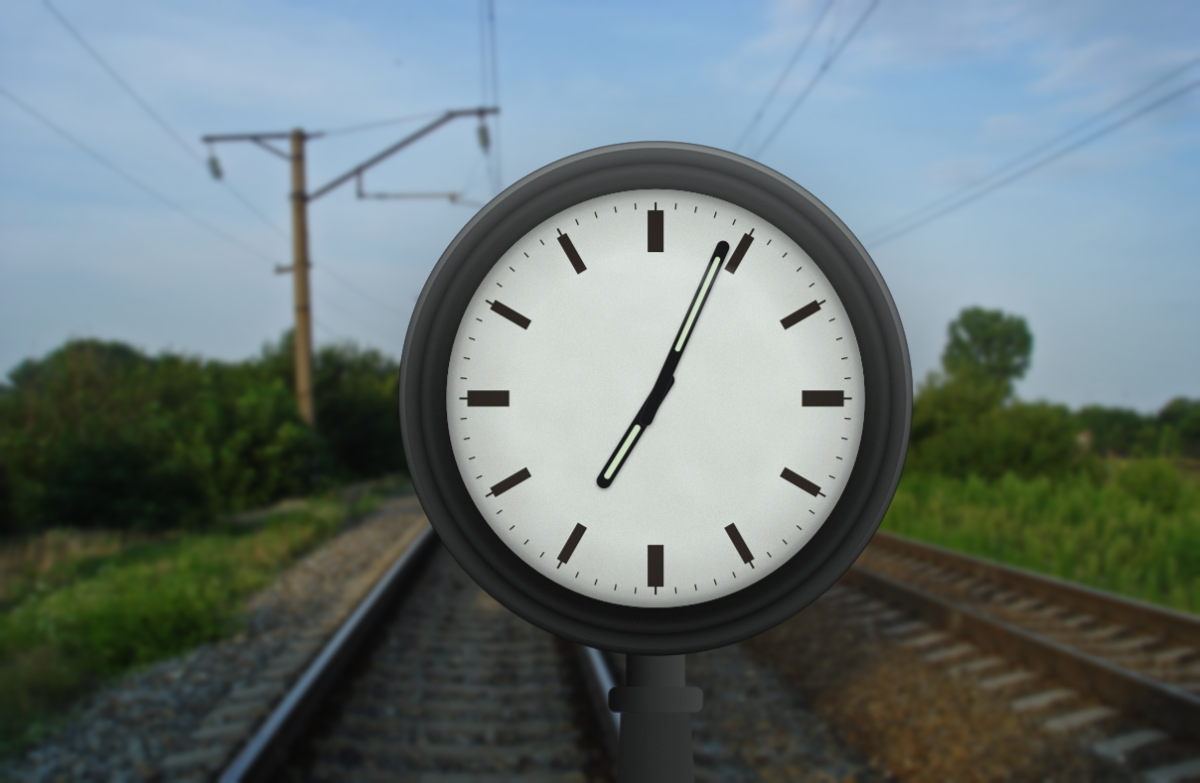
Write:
7,04
